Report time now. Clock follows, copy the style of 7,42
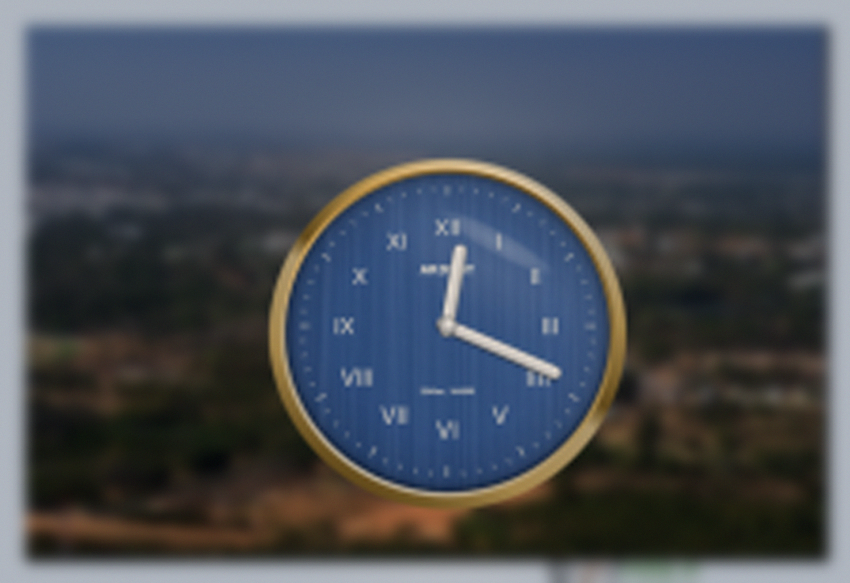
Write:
12,19
